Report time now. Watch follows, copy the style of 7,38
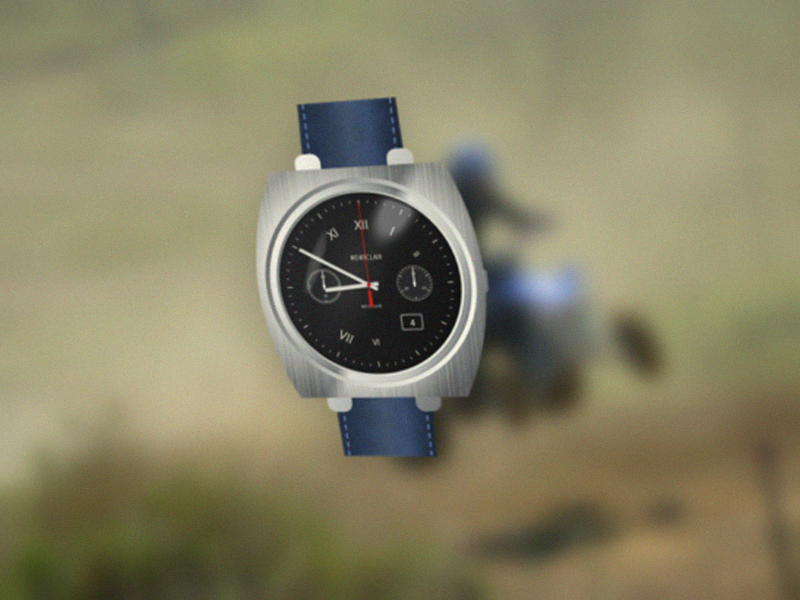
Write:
8,50
